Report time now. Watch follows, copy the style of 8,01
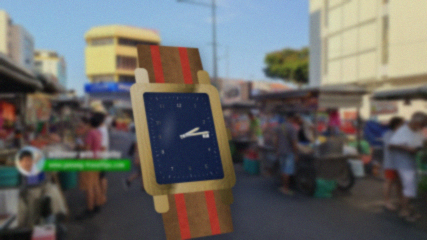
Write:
2,14
